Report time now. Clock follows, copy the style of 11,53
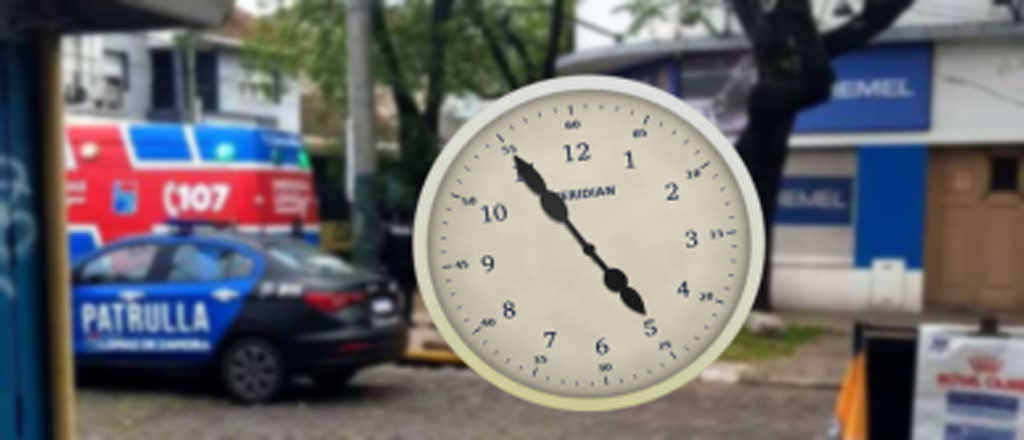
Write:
4,55
